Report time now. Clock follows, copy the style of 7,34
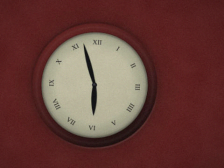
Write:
5,57
